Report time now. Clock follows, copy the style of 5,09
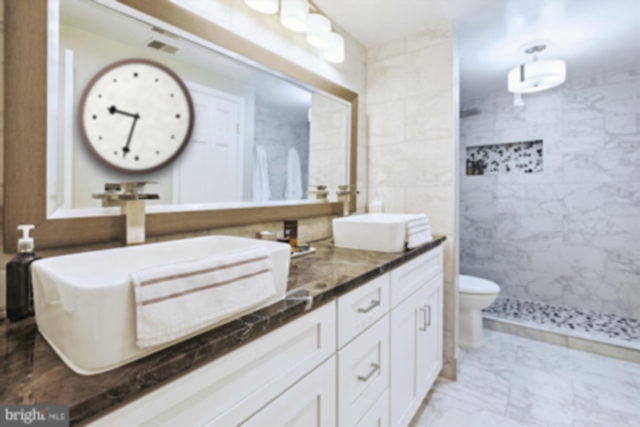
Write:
9,33
